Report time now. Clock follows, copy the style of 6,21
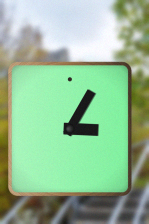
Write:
3,05
